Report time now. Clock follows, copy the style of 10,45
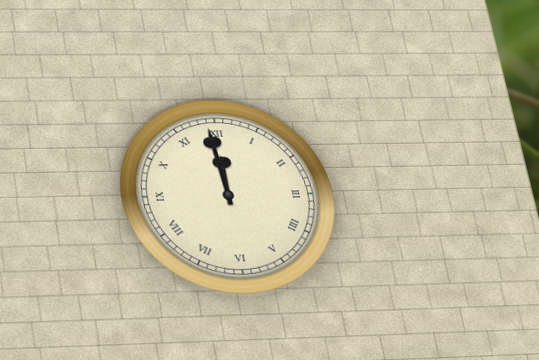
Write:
11,59
